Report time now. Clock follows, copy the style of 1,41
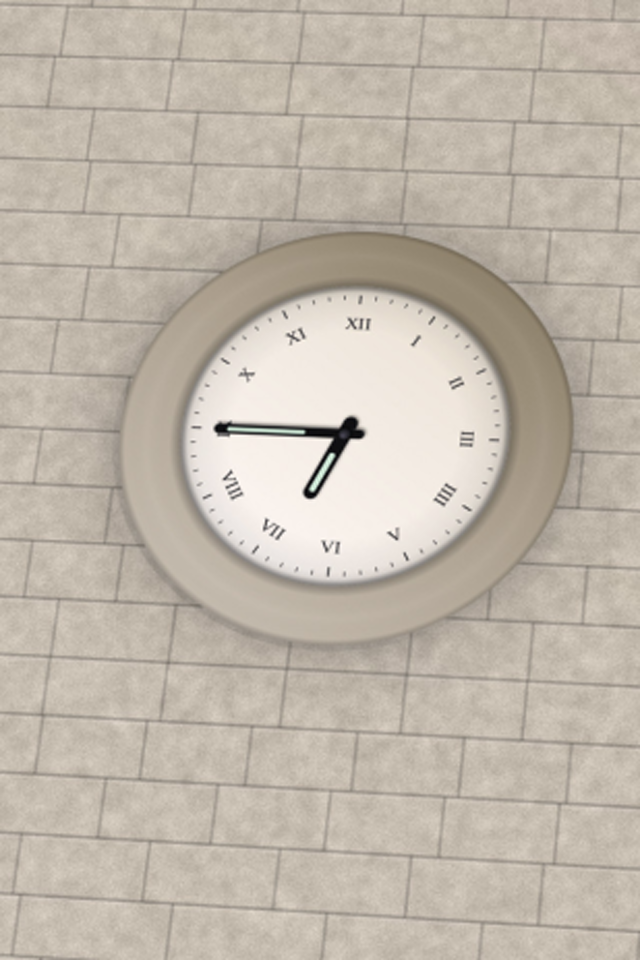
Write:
6,45
